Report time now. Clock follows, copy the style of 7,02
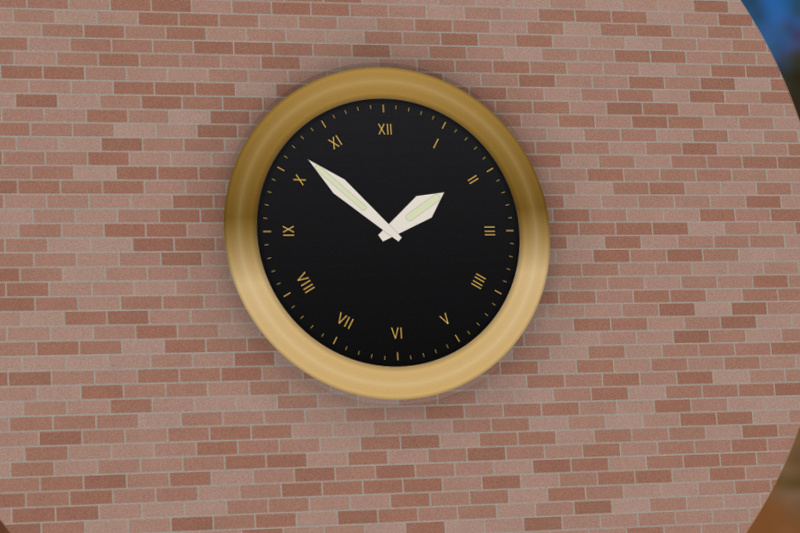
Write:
1,52
